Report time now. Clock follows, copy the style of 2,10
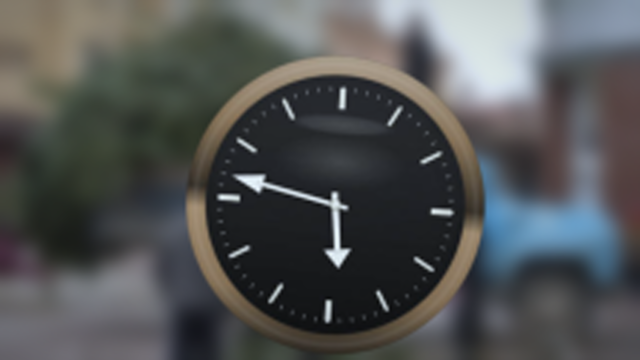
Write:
5,47
